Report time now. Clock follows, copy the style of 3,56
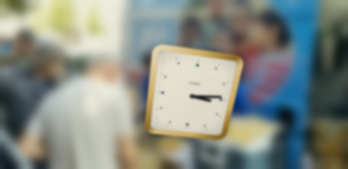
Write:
3,14
